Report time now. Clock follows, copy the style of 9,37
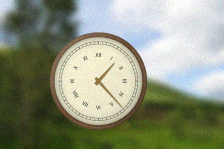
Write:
1,23
